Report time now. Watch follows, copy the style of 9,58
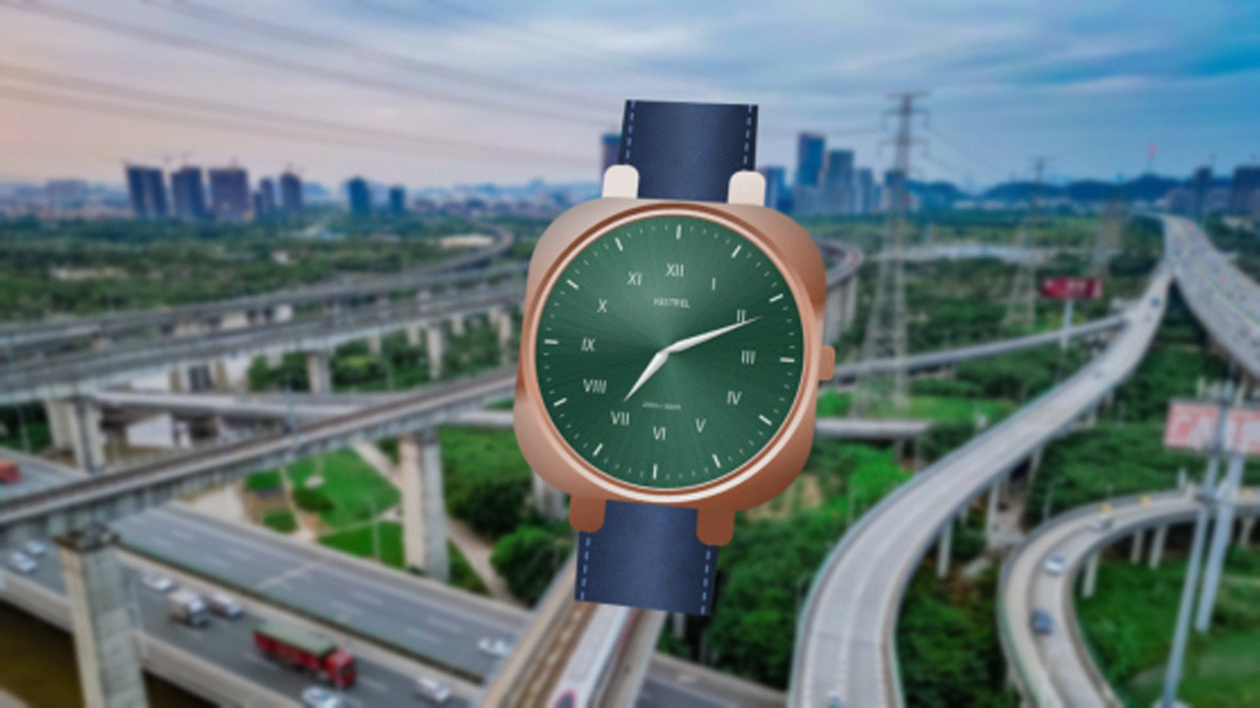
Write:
7,11
